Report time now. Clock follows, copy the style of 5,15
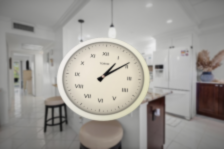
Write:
1,09
